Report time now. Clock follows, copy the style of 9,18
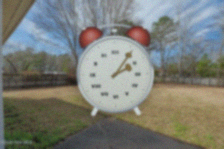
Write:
2,06
